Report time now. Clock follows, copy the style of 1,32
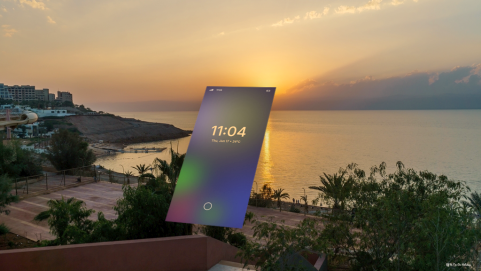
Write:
11,04
